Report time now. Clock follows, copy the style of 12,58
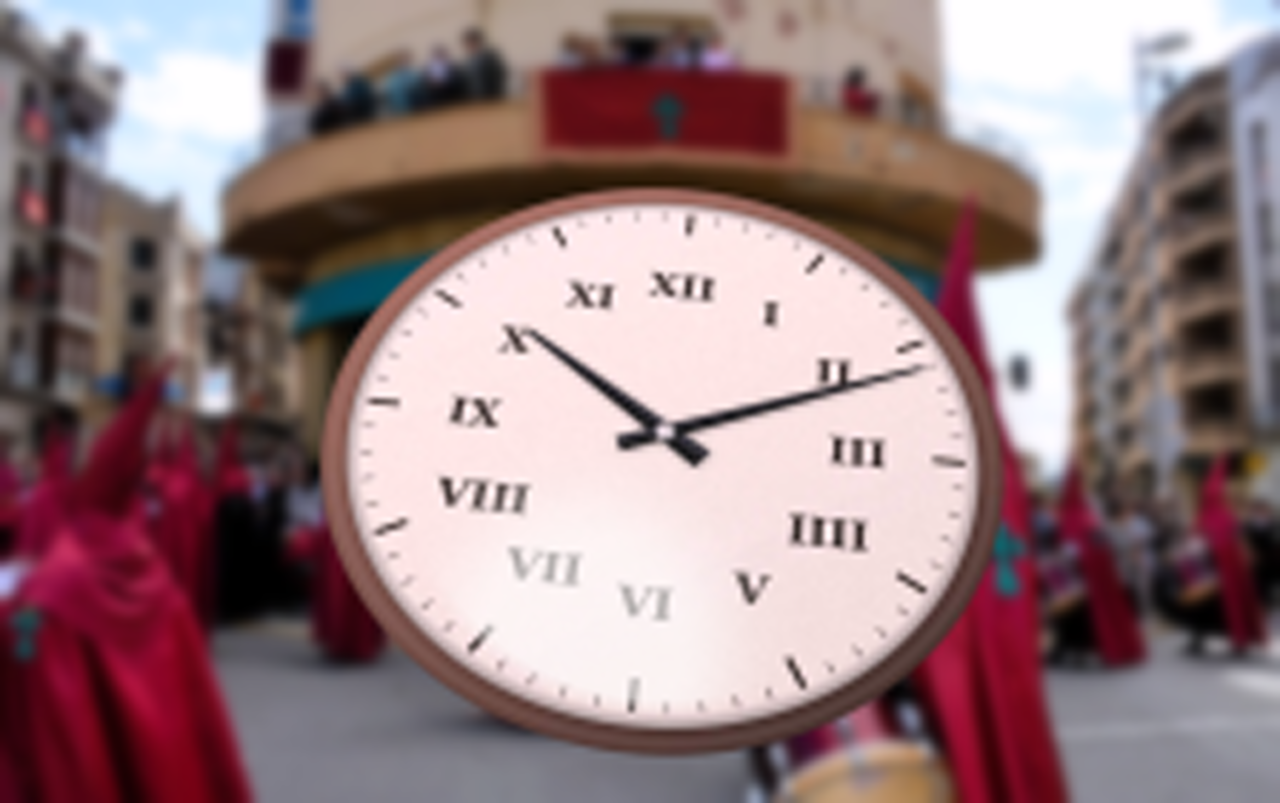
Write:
10,11
